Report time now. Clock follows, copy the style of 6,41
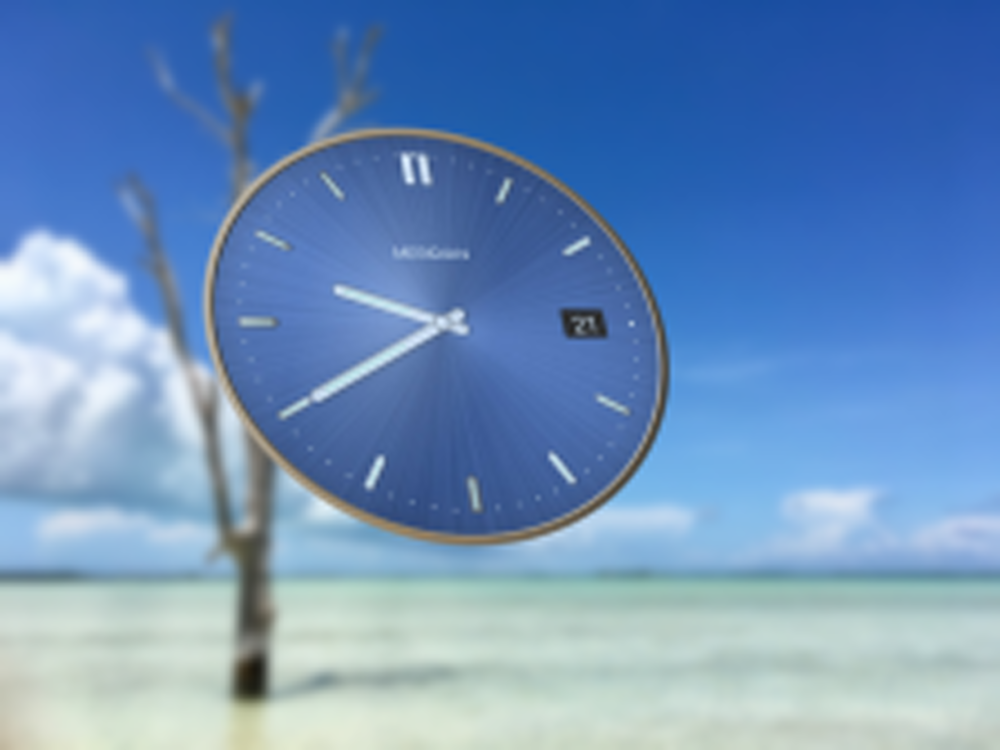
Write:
9,40
